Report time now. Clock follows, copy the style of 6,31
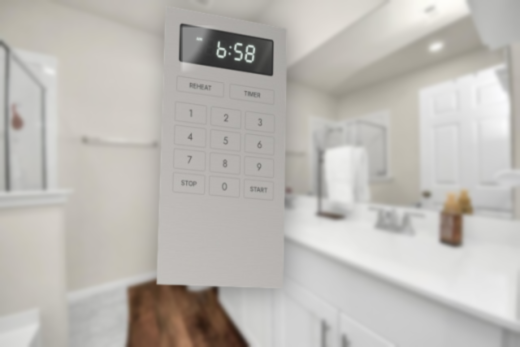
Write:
6,58
